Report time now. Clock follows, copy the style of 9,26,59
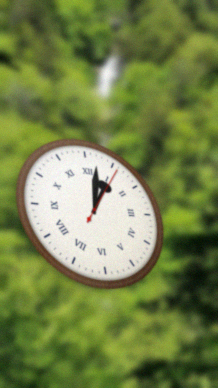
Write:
1,02,06
